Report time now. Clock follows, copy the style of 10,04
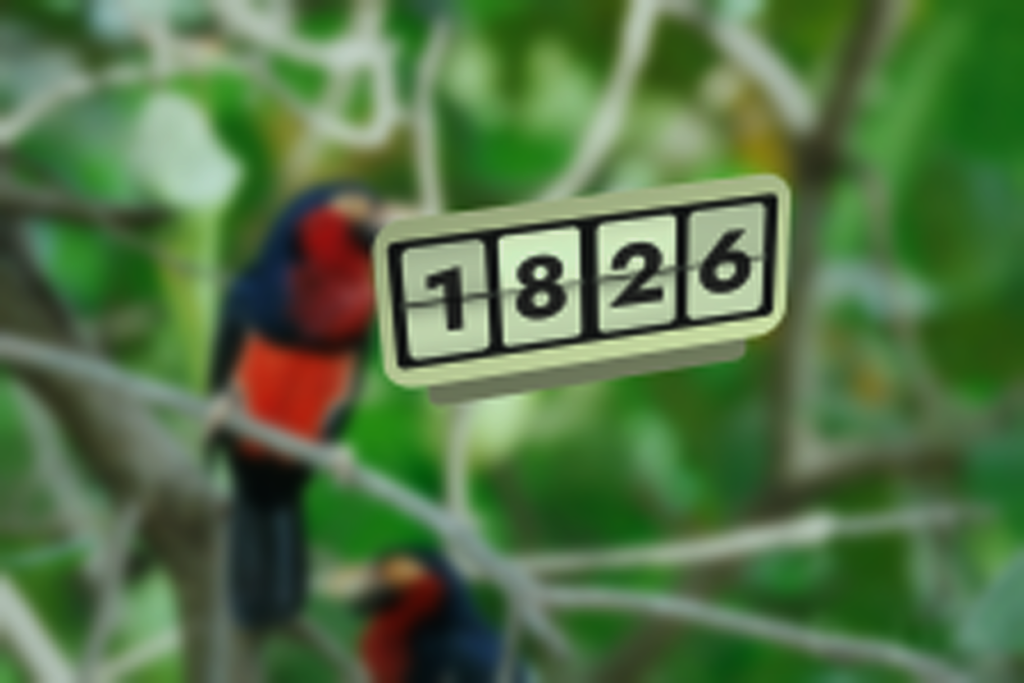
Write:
18,26
